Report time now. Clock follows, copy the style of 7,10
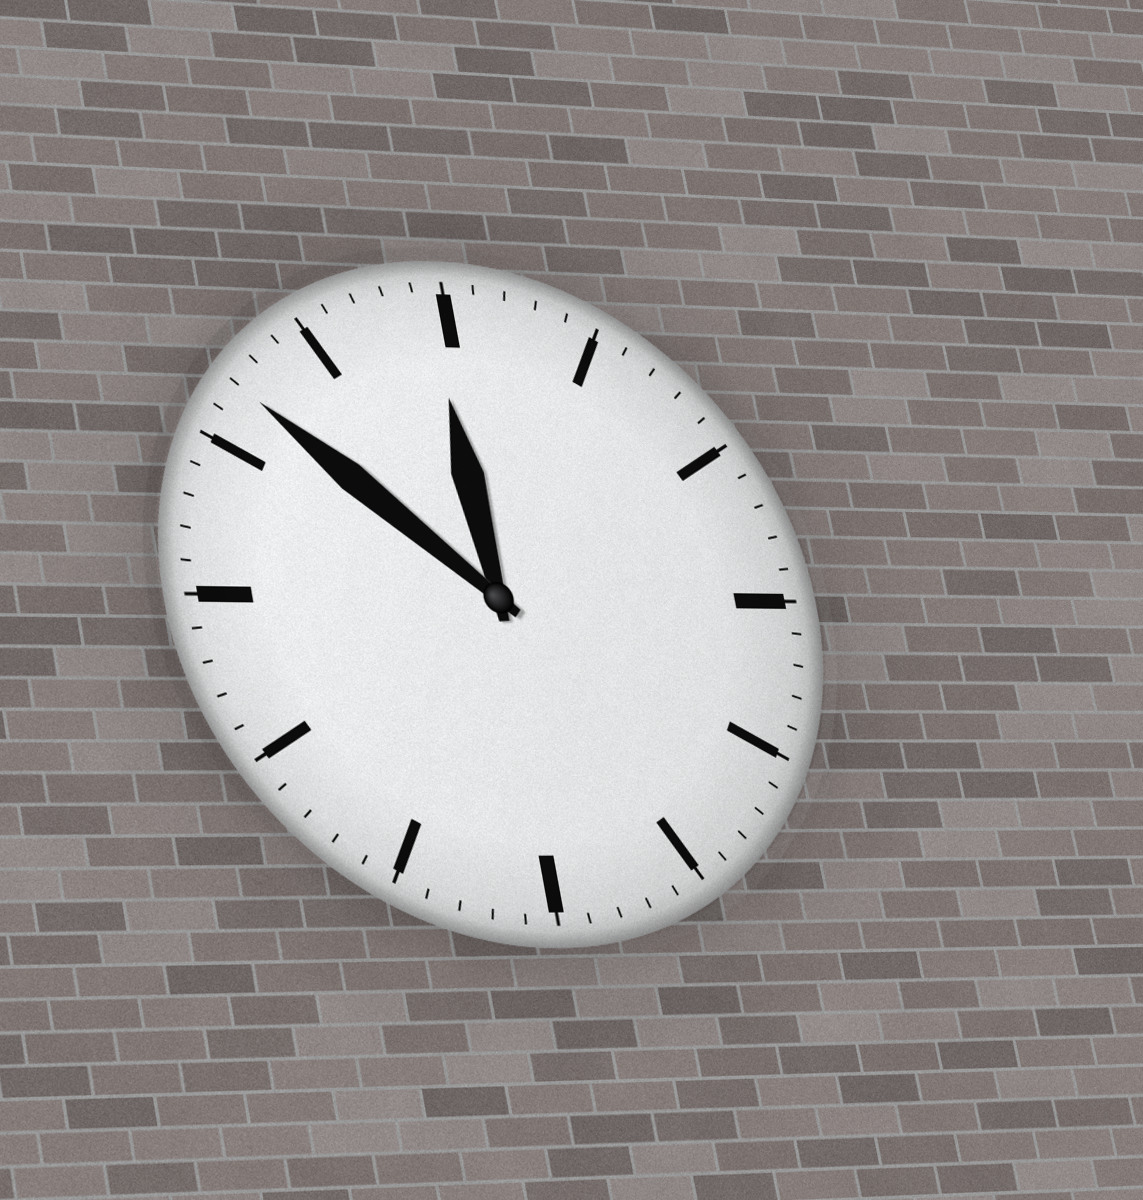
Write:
11,52
